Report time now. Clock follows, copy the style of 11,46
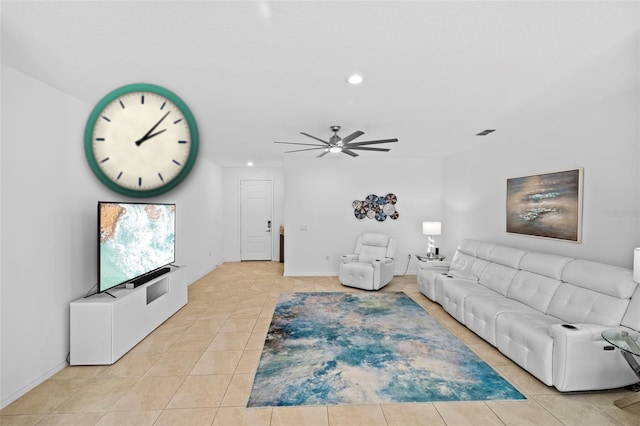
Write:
2,07
